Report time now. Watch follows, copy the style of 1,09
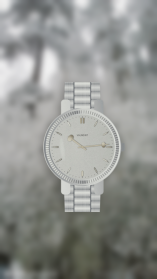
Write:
10,14
